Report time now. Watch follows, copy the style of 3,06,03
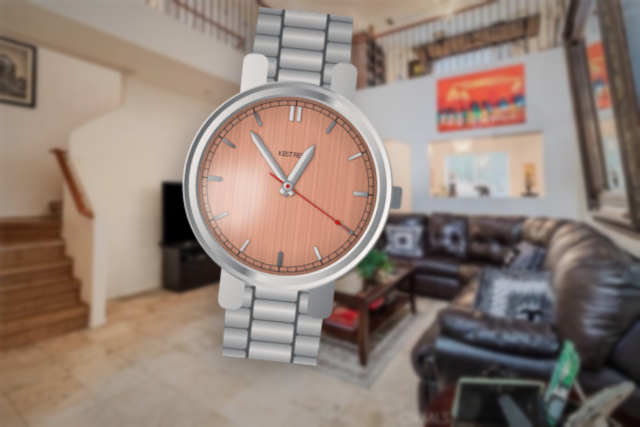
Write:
12,53,20
